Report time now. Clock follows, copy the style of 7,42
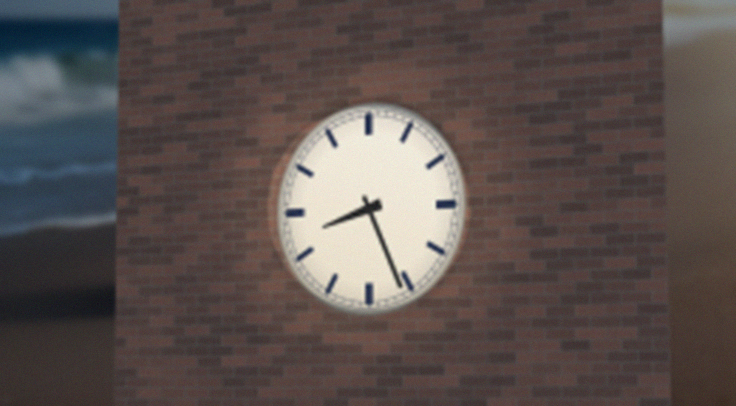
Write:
8,26
